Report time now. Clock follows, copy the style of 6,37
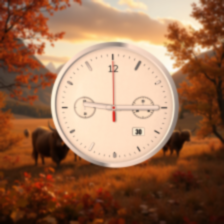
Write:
9,15
